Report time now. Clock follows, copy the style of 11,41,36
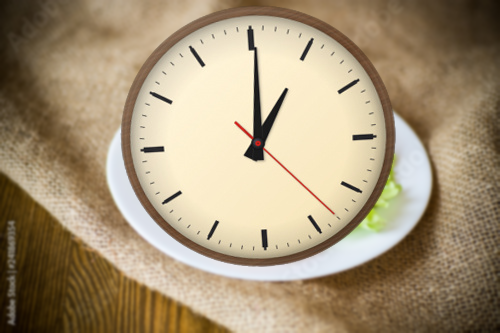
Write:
1,00,23
